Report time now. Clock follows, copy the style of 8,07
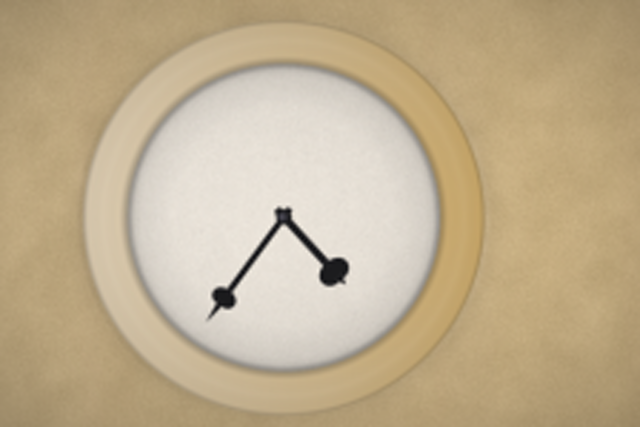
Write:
4,36
